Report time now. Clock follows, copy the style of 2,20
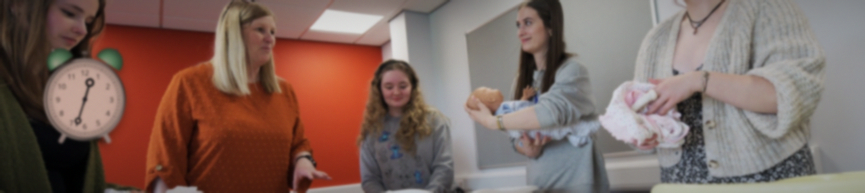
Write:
12,33
